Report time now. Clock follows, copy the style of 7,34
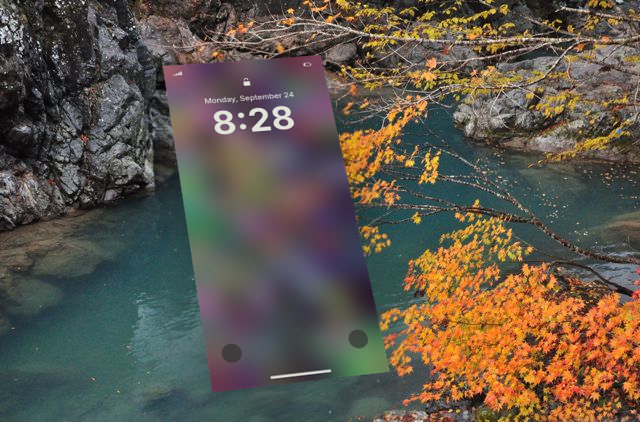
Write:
8,28
